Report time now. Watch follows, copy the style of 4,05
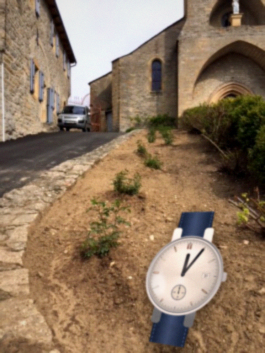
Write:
12,05
